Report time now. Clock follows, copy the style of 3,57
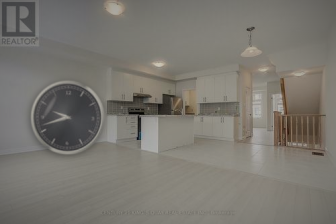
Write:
9,42
